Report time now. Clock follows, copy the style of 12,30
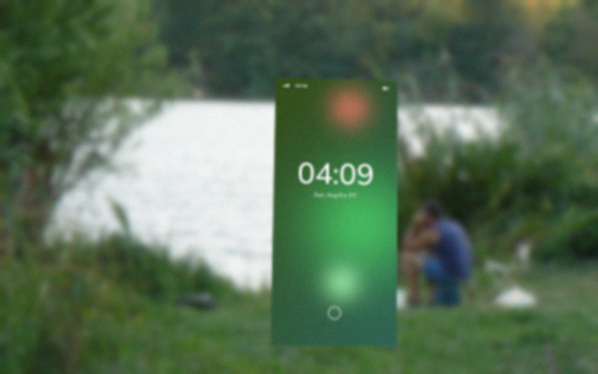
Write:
4,09
